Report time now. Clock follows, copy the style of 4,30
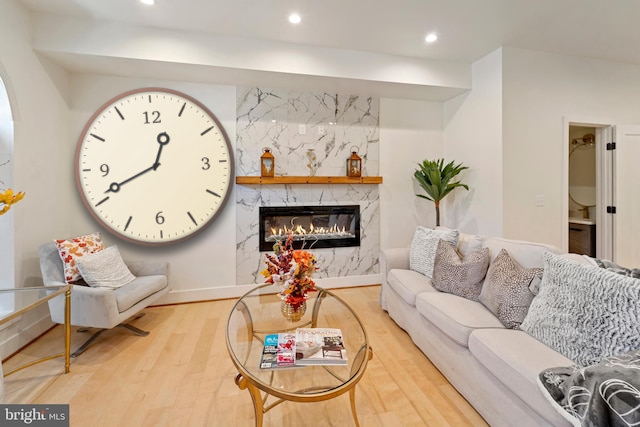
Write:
12,41
